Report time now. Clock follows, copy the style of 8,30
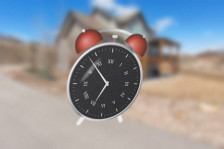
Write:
6,53
